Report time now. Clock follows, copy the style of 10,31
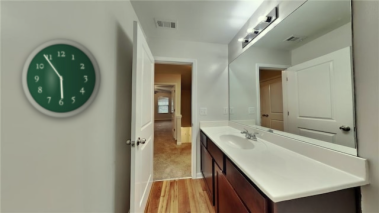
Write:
5,54
